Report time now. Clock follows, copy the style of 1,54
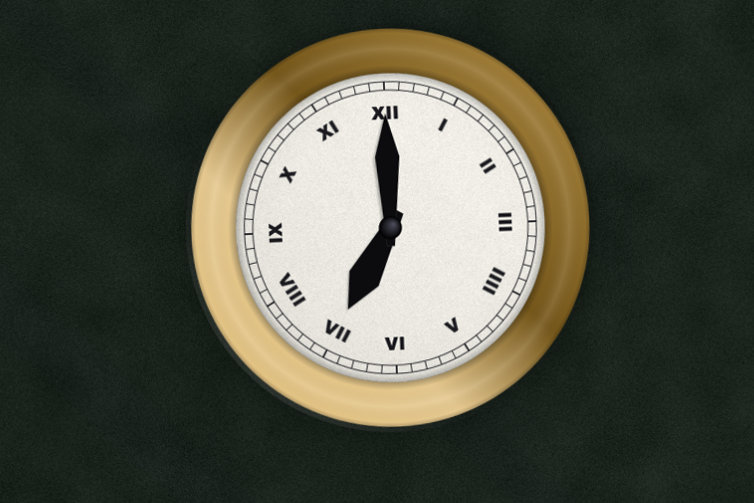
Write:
7,00
